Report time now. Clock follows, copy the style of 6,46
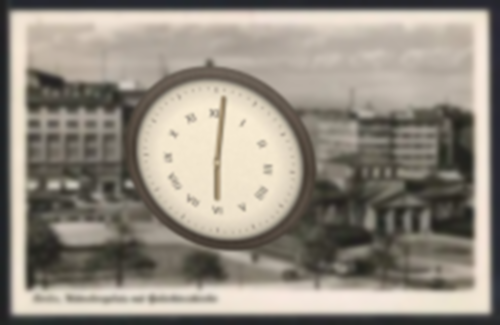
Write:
6,01
